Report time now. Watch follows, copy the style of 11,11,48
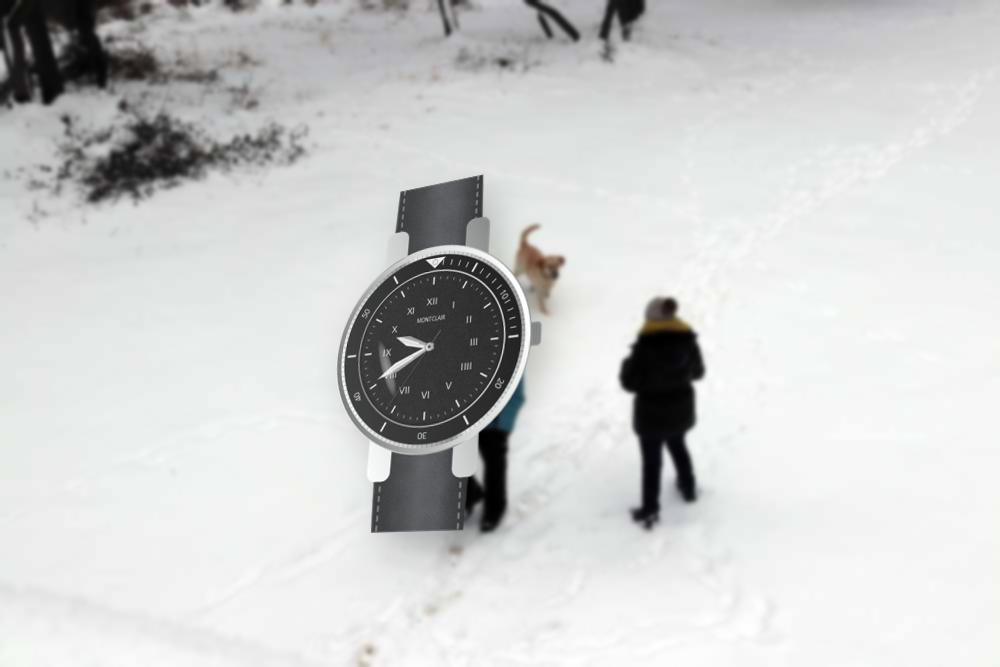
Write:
9,40,36
